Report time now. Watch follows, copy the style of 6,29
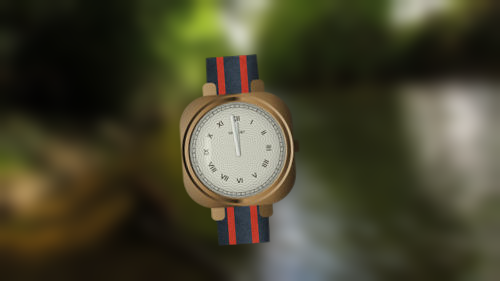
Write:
11,59
